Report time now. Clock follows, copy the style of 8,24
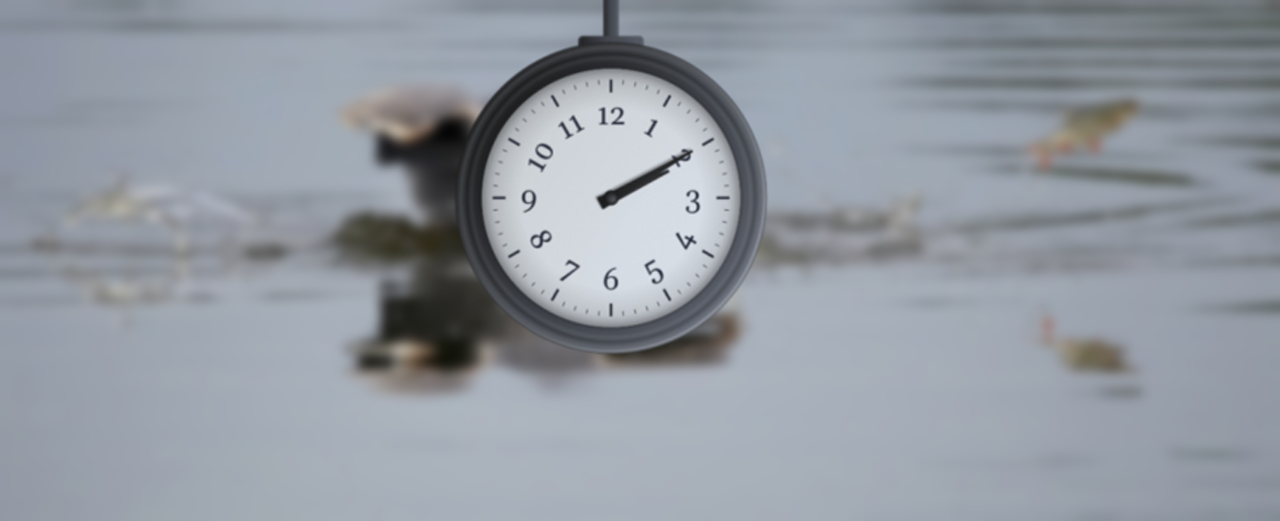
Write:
2,10
